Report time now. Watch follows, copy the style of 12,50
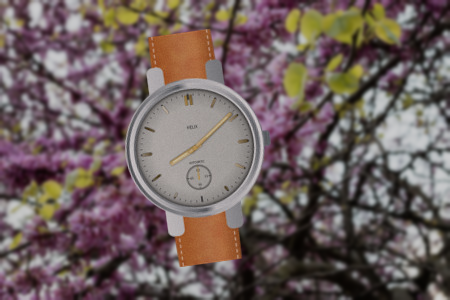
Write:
8,09
